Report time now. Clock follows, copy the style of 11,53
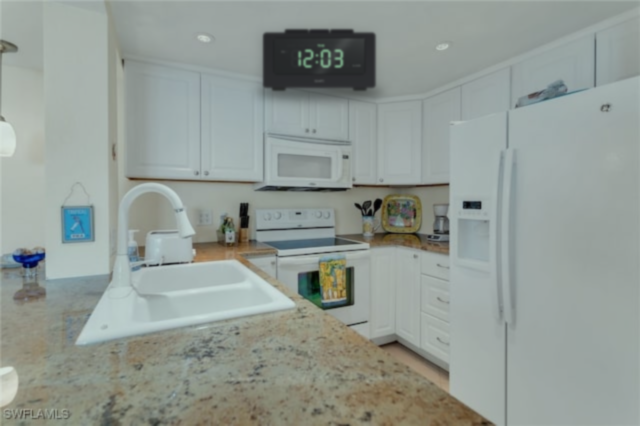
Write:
12,03
